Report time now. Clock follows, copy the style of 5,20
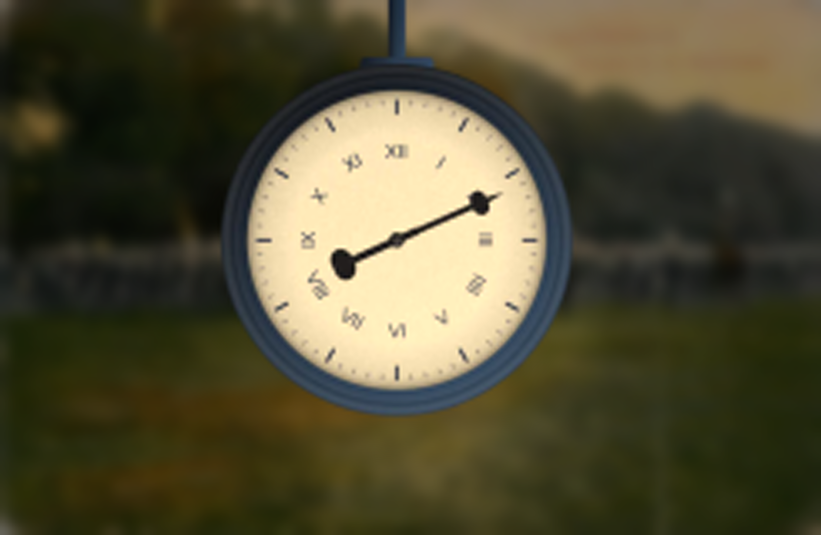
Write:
8,11
